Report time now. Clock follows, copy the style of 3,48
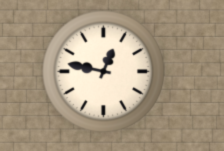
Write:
12,47
